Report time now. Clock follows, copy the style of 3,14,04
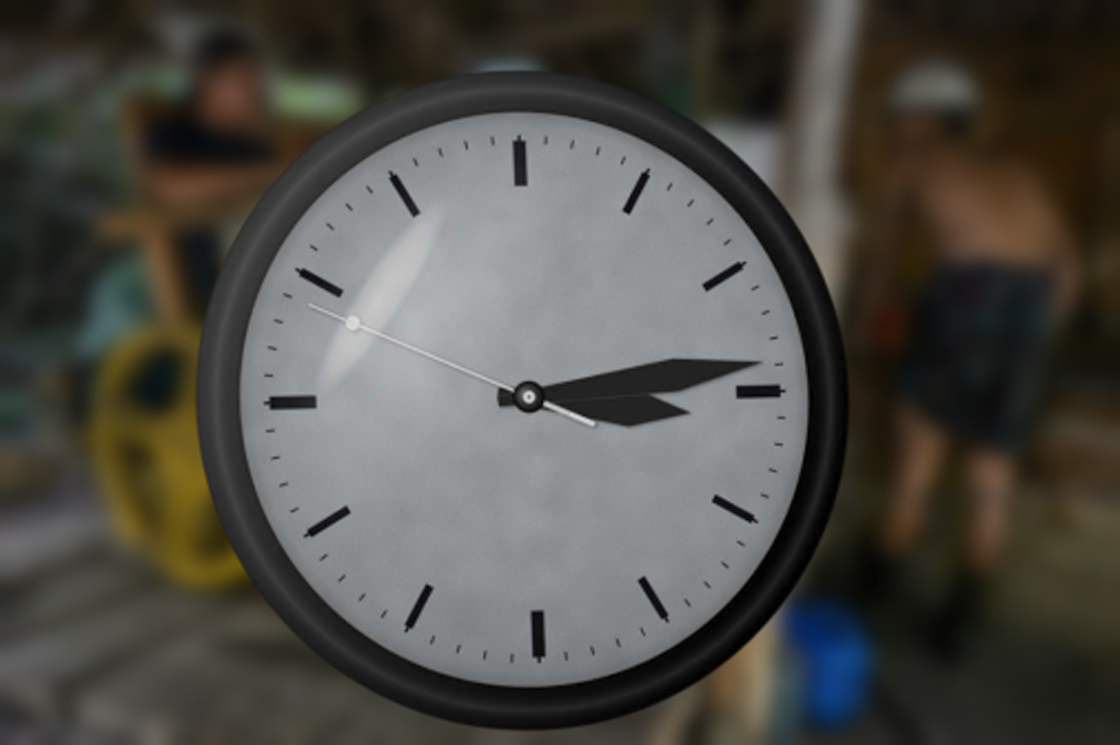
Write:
3,13,49
